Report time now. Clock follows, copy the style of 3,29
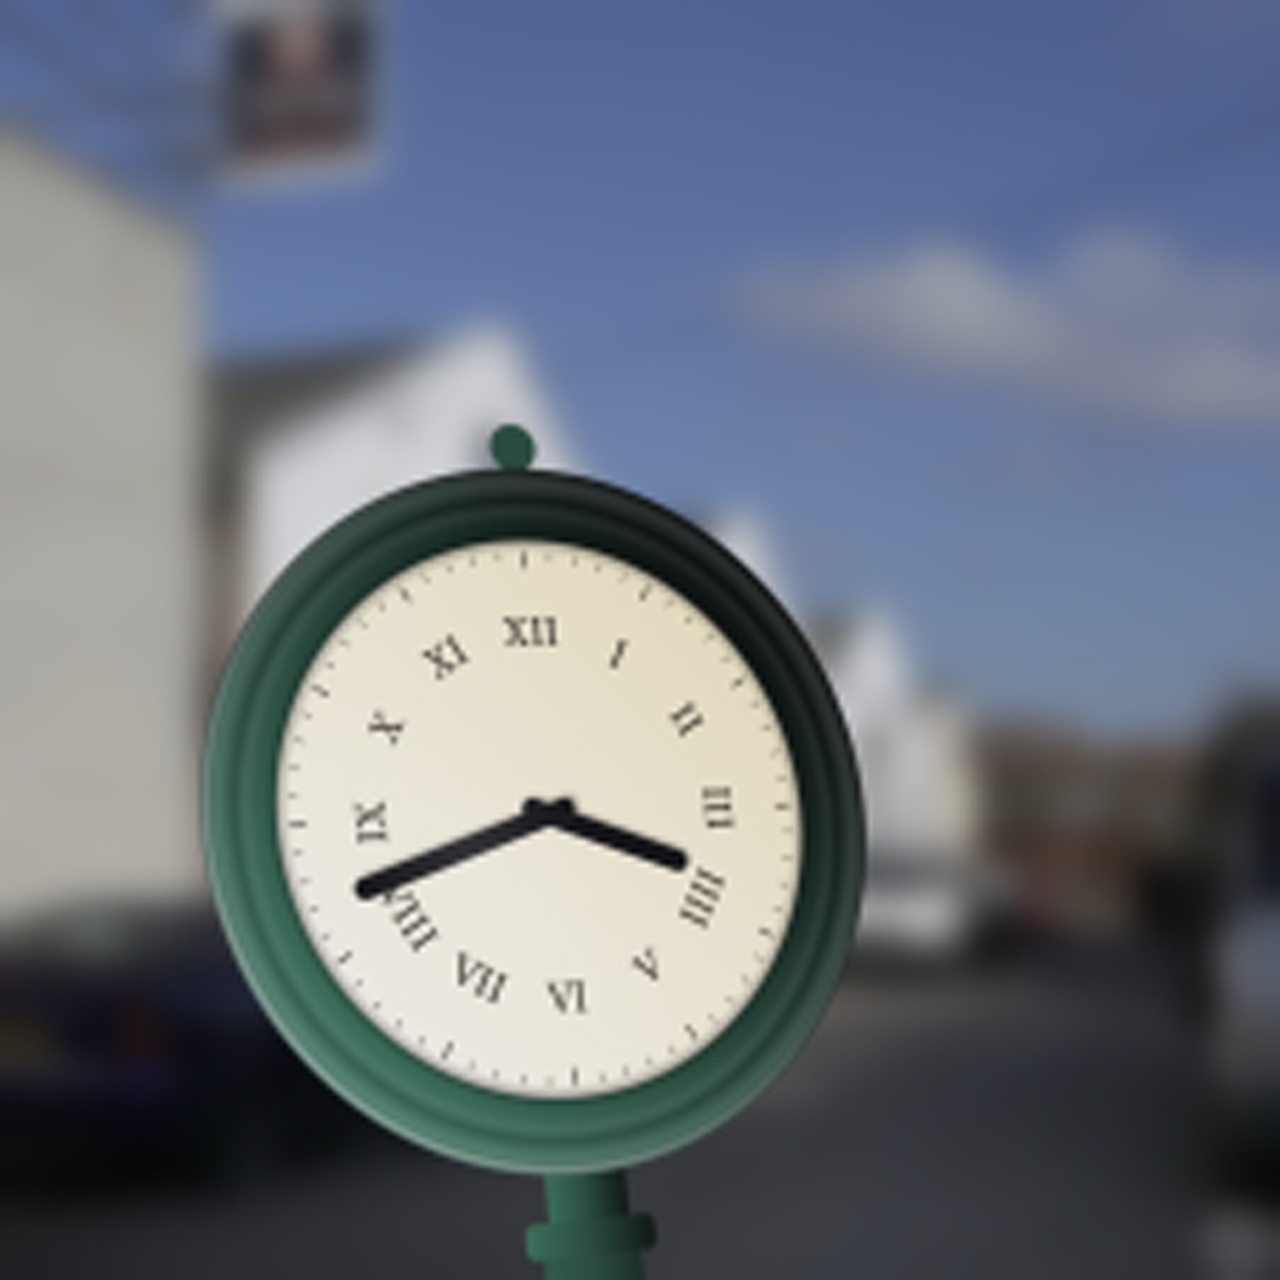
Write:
3,42
